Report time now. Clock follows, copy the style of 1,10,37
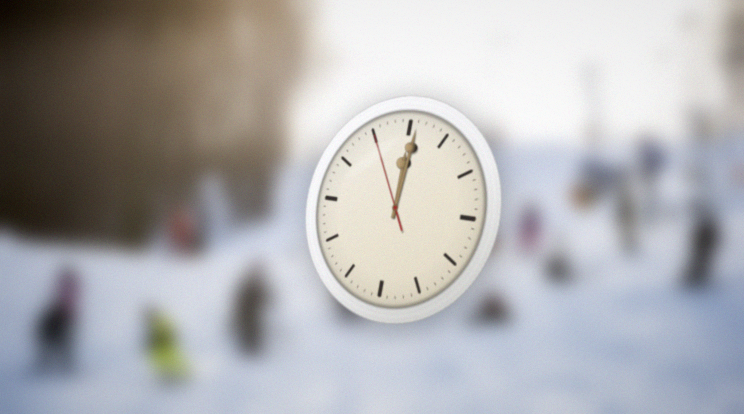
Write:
12,00,55
